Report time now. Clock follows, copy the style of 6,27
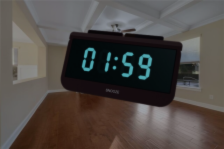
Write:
1,59
